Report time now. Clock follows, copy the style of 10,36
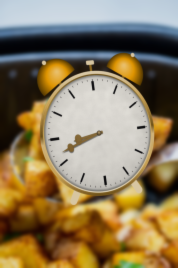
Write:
8,42
